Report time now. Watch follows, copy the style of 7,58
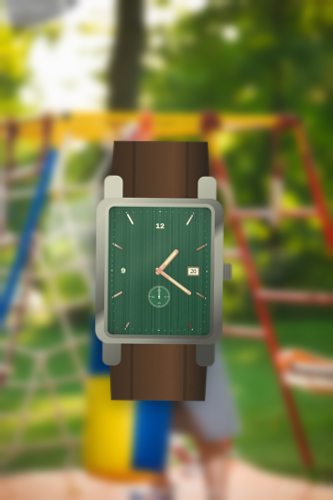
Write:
1,21
